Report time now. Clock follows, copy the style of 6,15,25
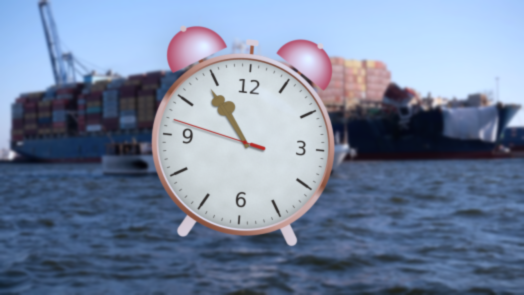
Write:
10,53,47
